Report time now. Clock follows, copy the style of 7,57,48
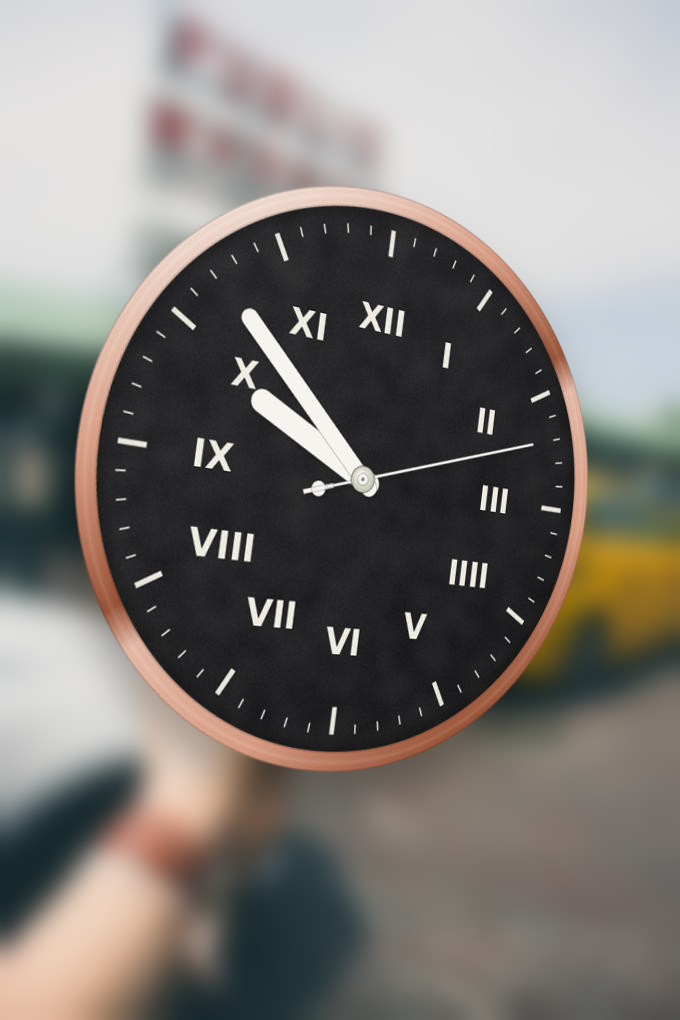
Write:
9,52,12
